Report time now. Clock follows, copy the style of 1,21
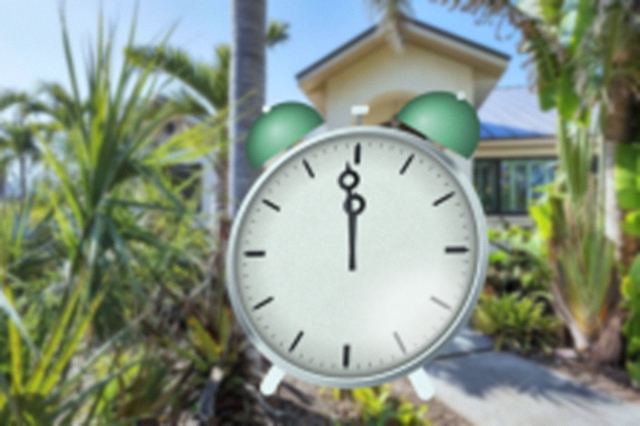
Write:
11,59
